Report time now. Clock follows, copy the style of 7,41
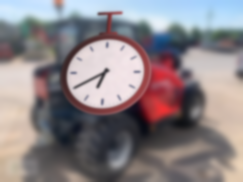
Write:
6,40
